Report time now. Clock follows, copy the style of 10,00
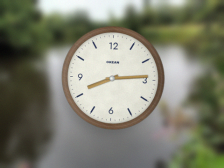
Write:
8,14
